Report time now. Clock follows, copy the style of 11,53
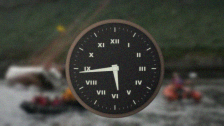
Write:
5,44
